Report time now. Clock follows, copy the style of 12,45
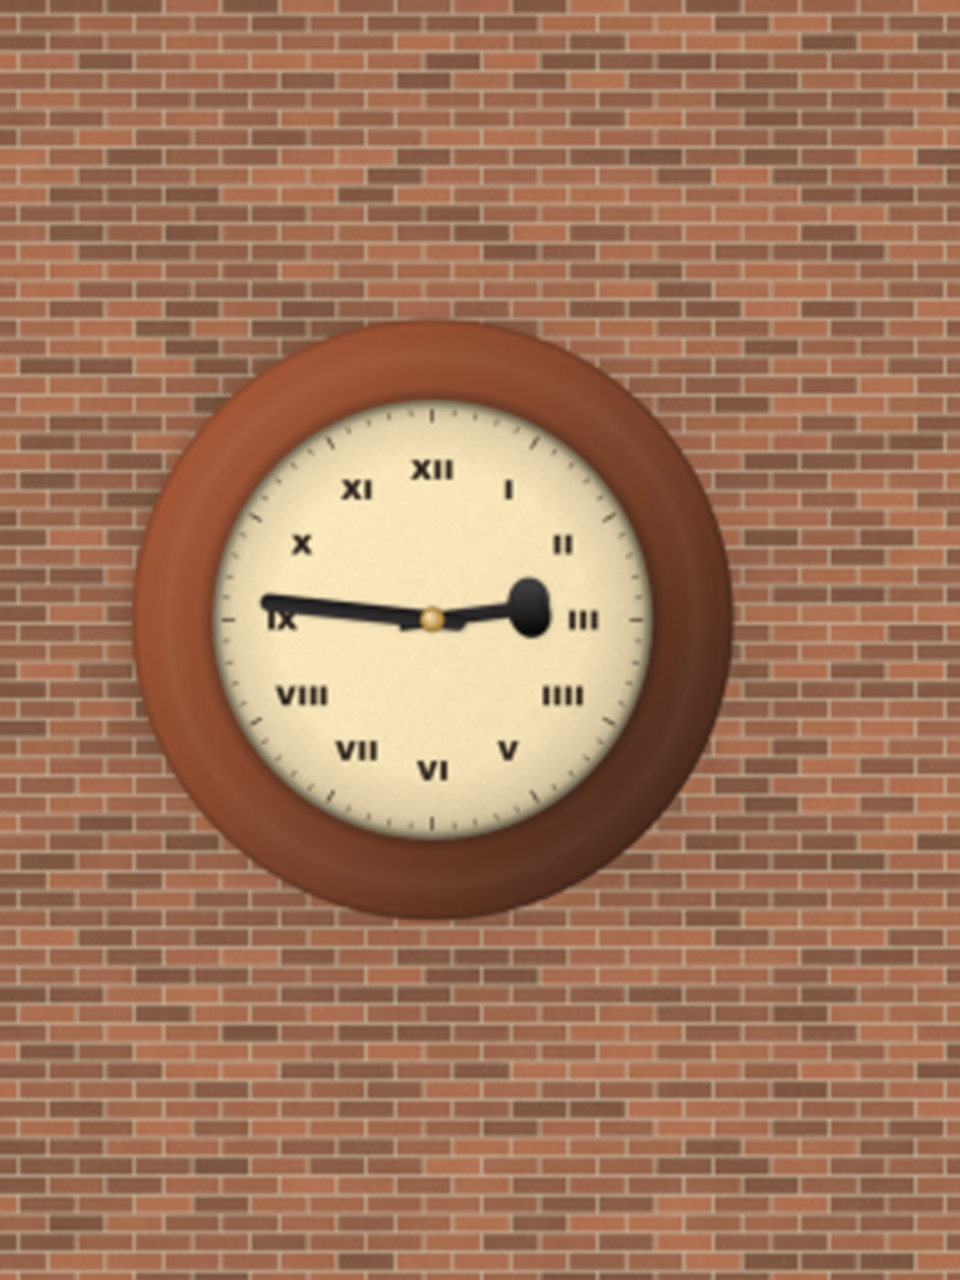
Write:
2,46
